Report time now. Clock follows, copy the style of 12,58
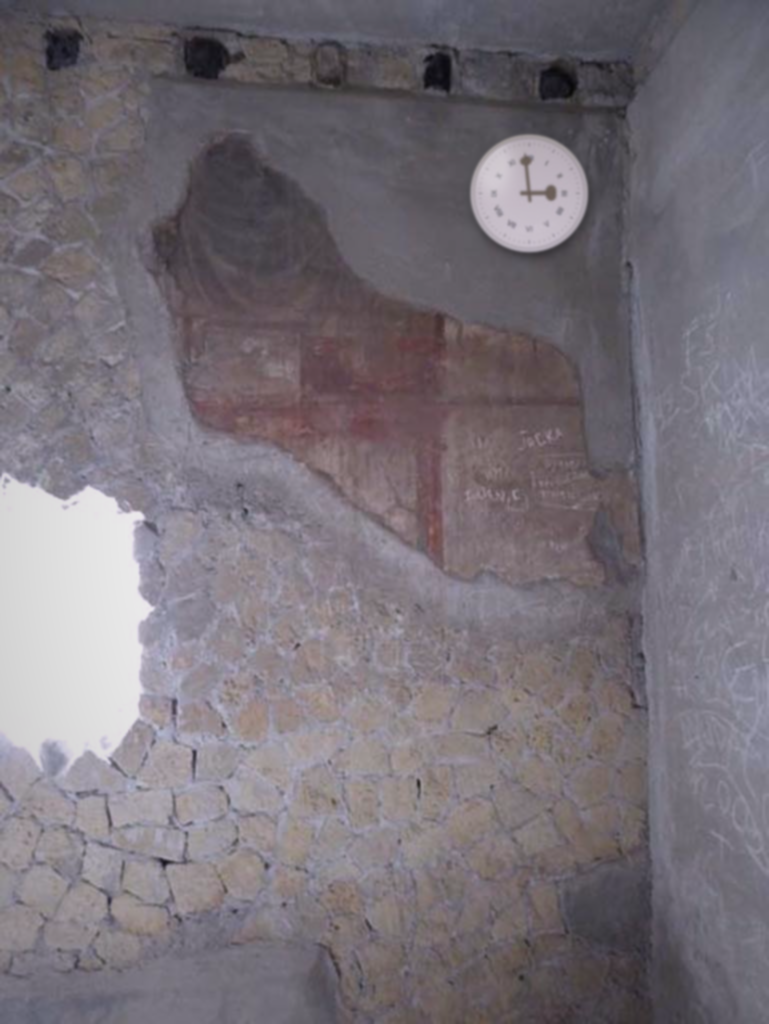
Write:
2,59
